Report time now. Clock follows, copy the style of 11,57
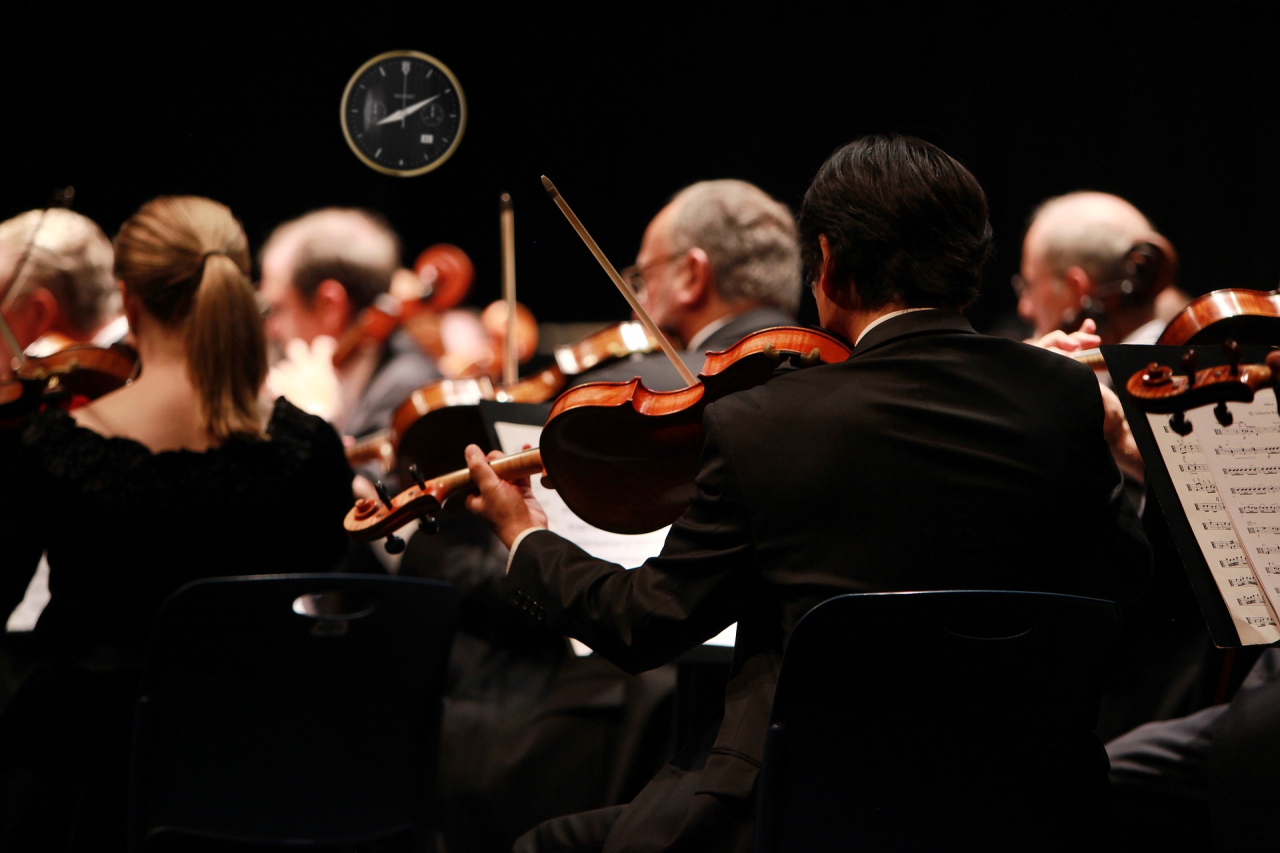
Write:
8,10
